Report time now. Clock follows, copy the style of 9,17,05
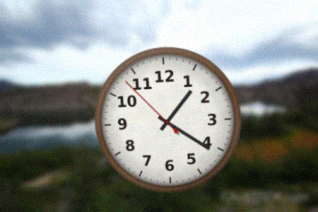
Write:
1,20,53
